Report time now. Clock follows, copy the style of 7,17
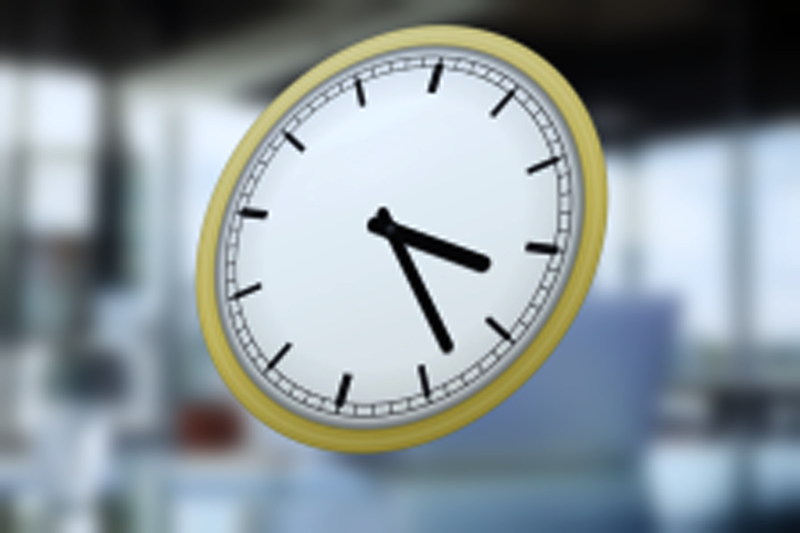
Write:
3,23
